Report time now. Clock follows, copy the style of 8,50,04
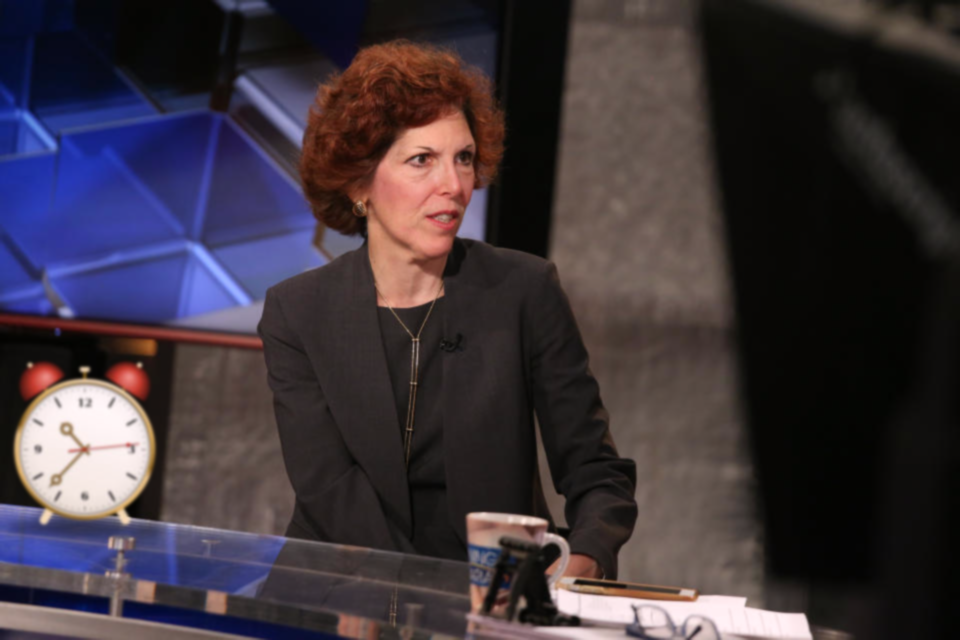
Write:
10,37,14
